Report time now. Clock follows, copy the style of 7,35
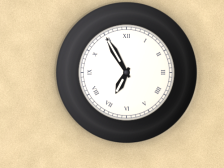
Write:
6,55
